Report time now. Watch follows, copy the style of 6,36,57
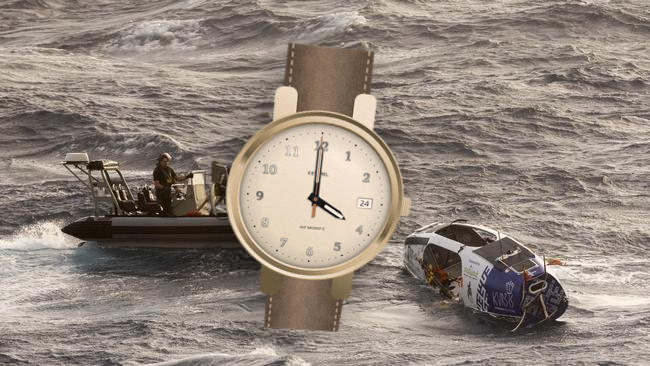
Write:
4,00,00
